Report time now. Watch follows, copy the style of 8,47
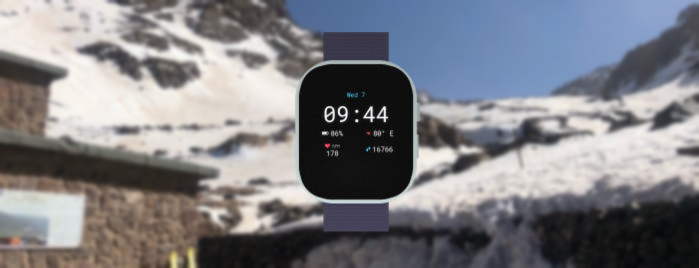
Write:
9,44
